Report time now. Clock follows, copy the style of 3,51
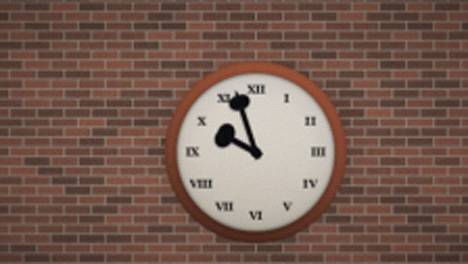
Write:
9,57
